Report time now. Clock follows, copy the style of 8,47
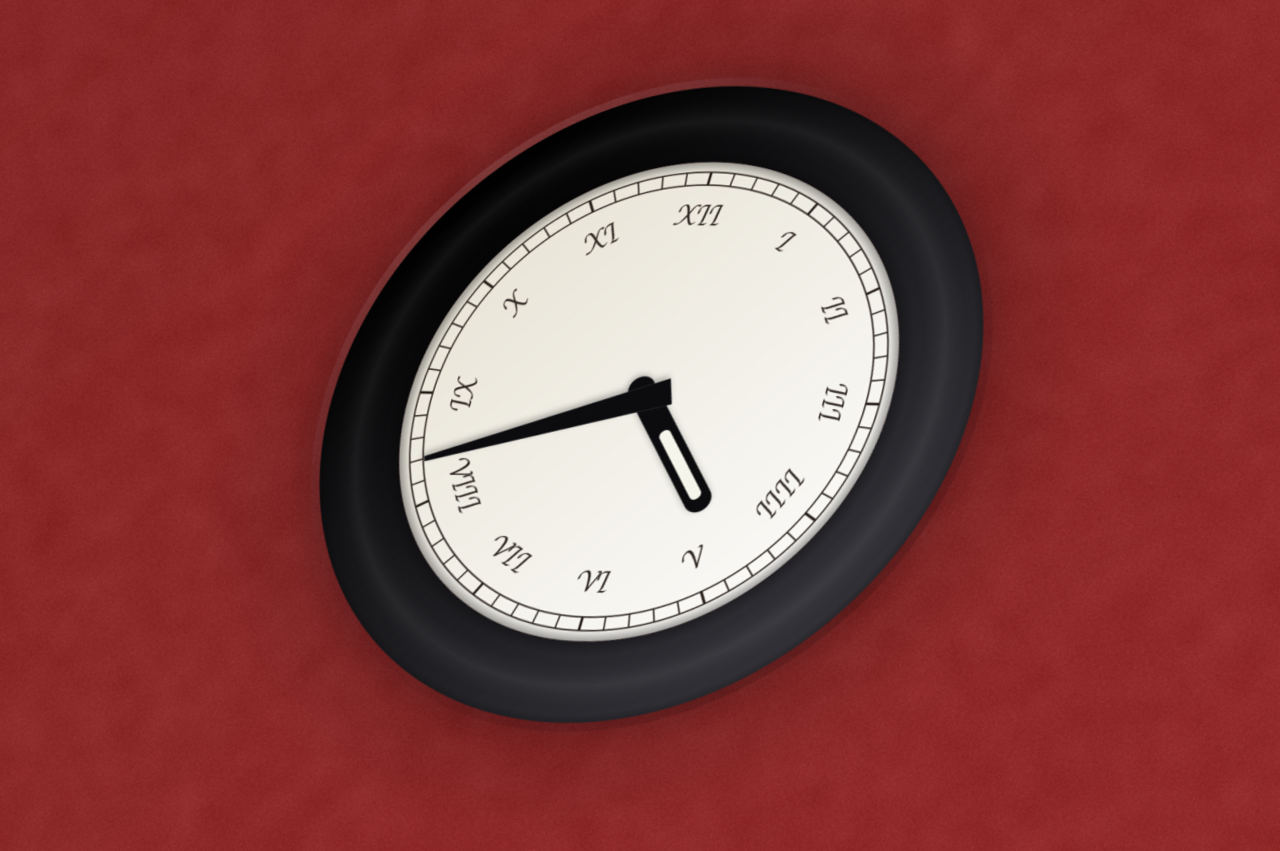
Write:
4,42
